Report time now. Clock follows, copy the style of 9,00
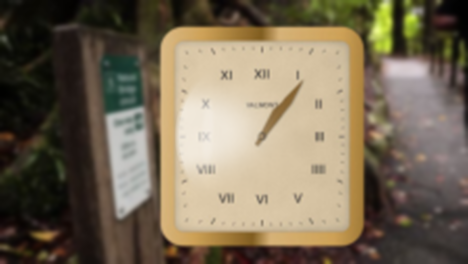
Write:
1,06
